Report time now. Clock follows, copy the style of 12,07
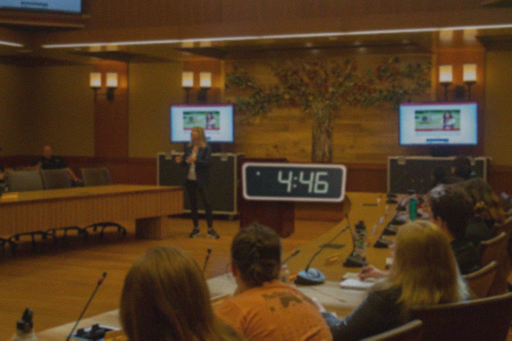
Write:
4,46
